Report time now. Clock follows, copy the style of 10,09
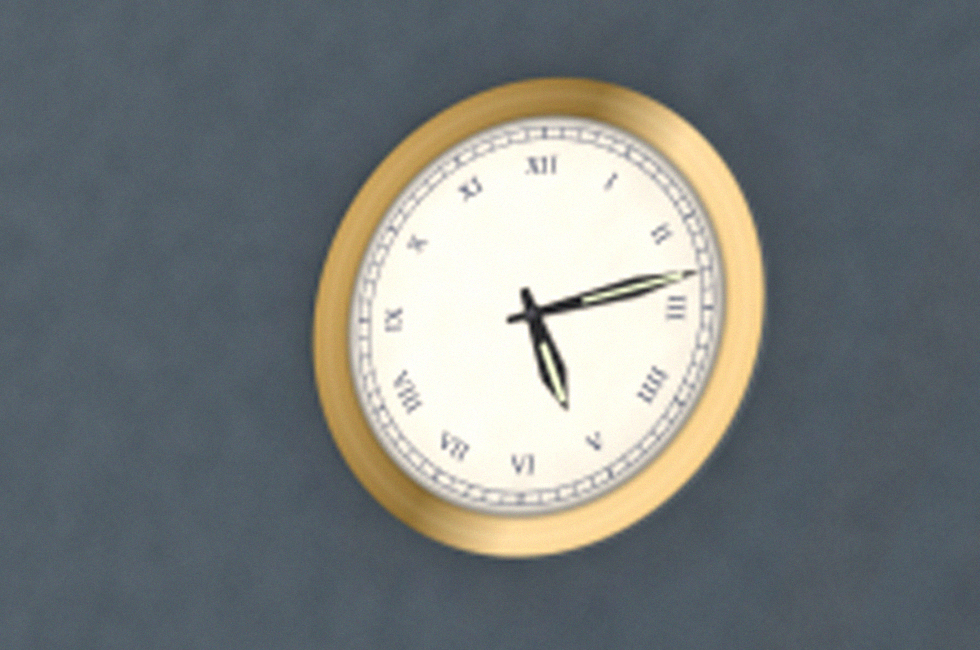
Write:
5,13
